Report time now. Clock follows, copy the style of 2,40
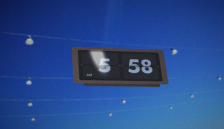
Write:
5,58
